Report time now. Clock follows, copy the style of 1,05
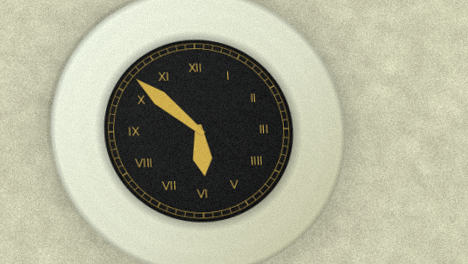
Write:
5,52
